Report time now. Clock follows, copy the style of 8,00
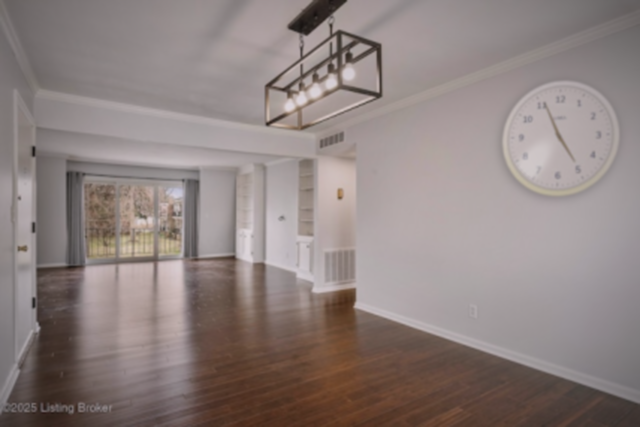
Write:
4,56
